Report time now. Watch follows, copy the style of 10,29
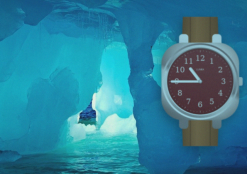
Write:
10,45
